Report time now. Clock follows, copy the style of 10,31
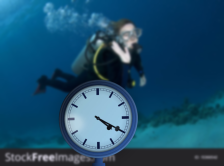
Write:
4,20
